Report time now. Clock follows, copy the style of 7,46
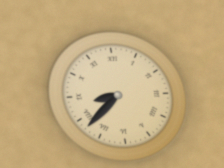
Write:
8,38
